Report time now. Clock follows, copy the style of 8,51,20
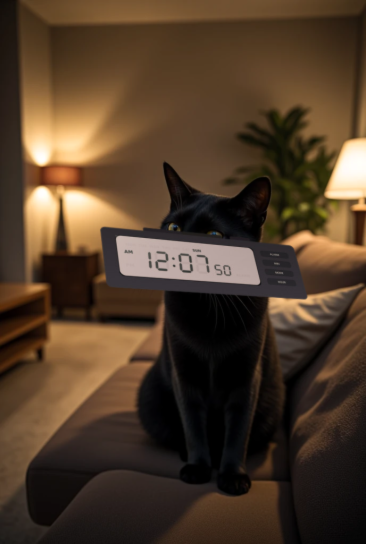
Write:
12,07,50
